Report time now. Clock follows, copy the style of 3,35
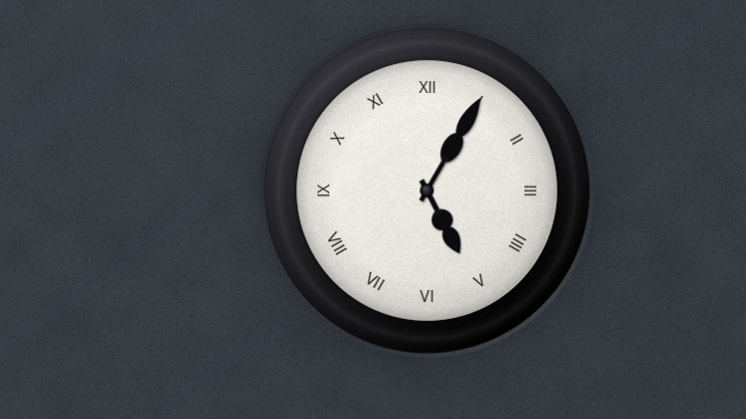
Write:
5,05
